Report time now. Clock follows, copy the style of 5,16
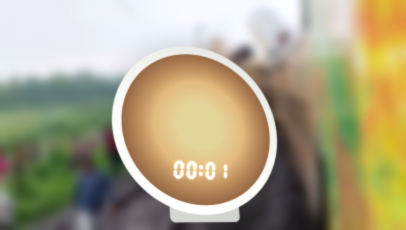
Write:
0,01
